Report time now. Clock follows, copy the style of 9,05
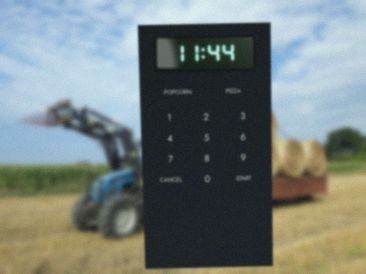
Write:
11,44
